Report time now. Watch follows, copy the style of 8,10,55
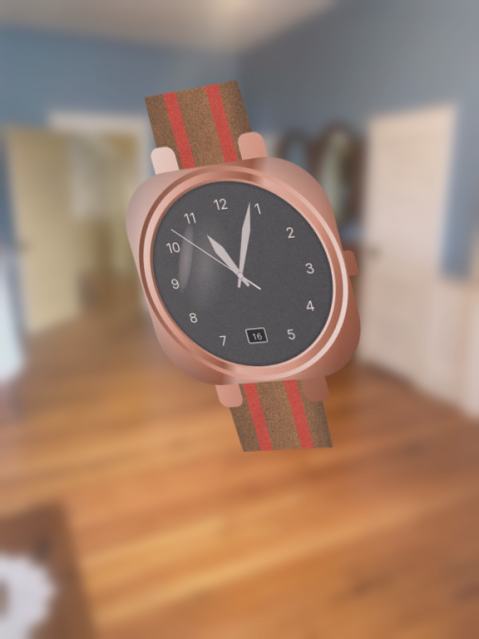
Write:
11,03,52
